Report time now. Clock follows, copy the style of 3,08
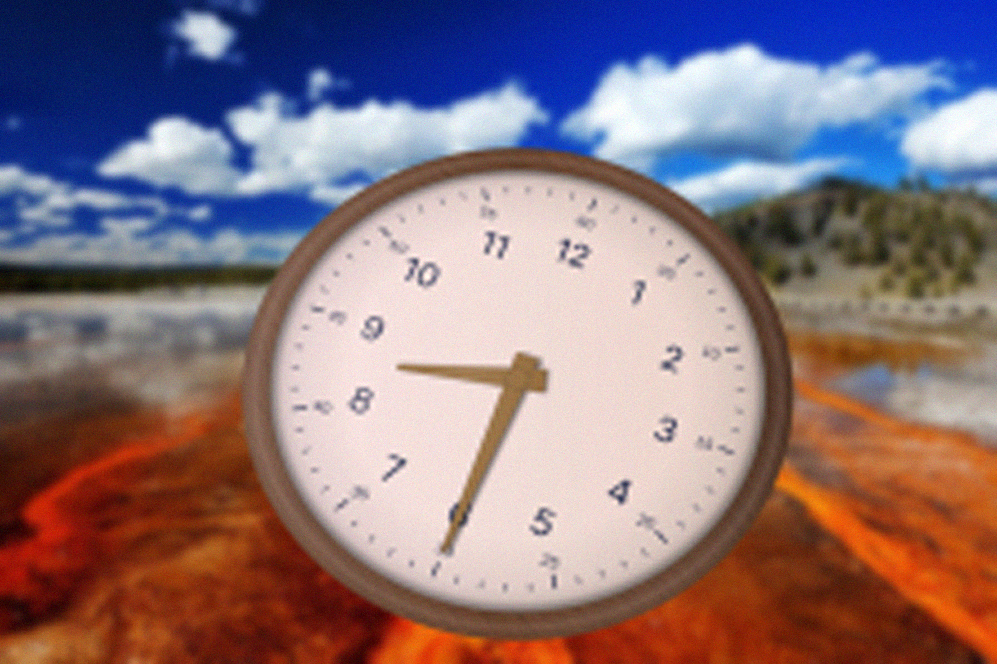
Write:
8,30
